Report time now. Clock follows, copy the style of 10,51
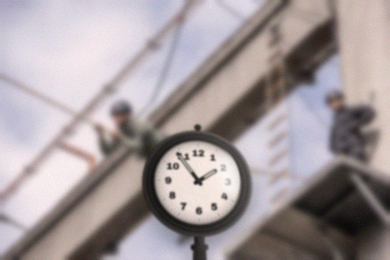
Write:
1,54
